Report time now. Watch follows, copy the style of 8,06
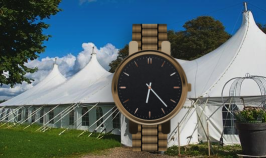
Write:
6,23
